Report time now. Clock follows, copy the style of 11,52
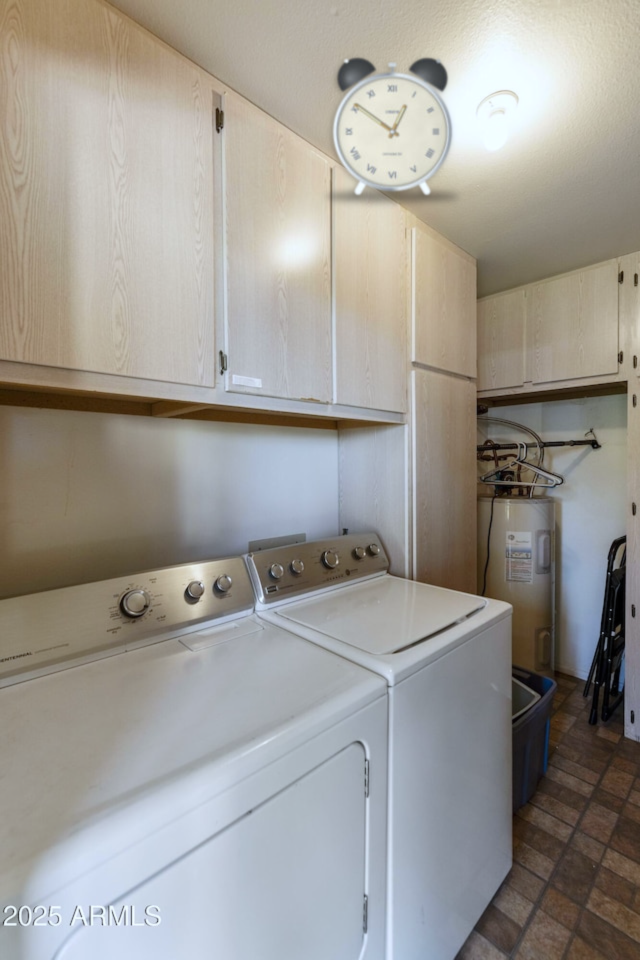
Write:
12,51
